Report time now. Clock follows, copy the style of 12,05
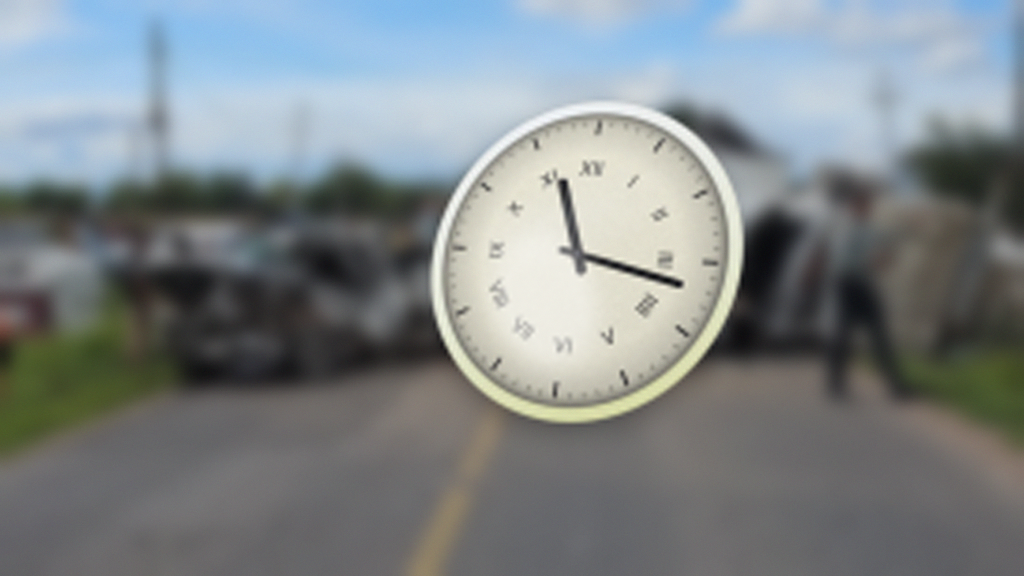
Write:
11,17
